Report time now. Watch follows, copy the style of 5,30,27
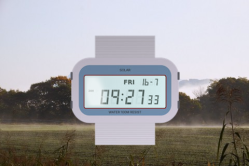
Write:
9,27,33
